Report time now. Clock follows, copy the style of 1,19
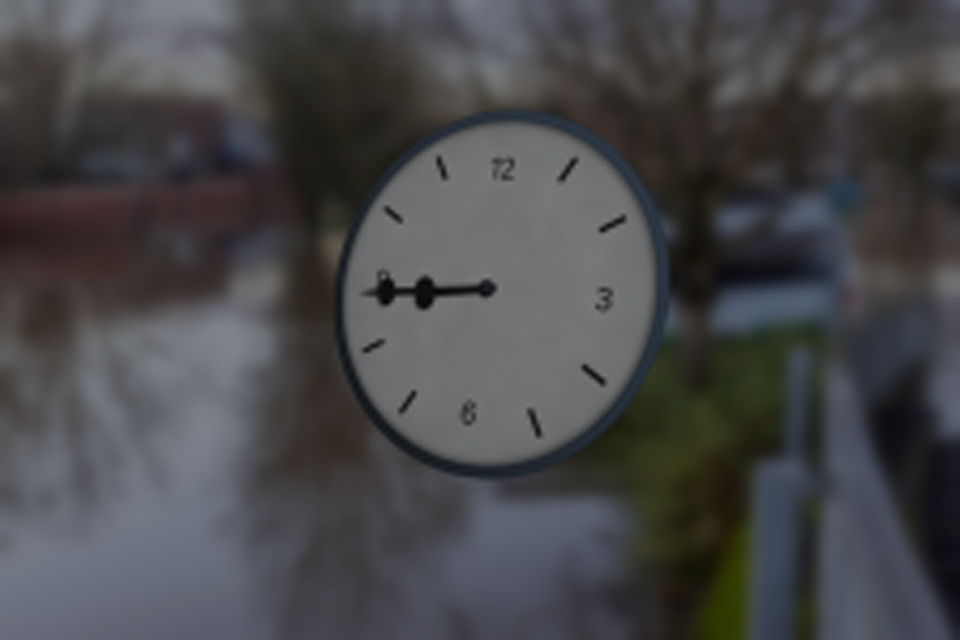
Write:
8,44
